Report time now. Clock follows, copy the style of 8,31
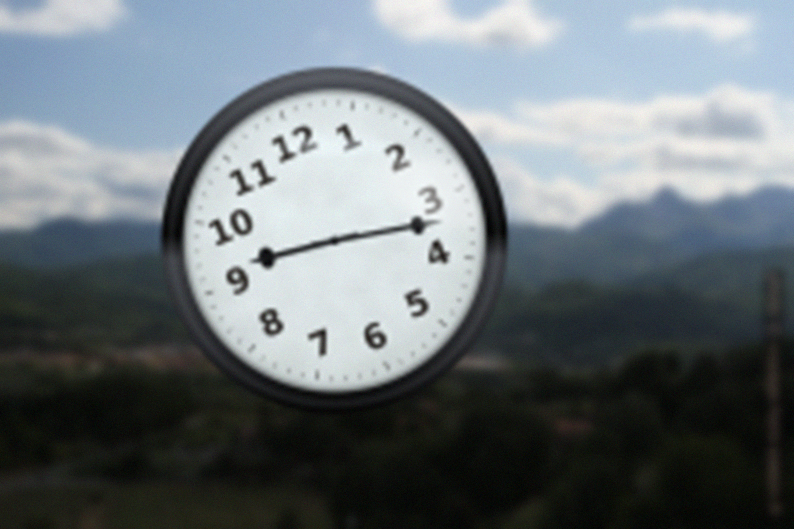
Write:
9,17
